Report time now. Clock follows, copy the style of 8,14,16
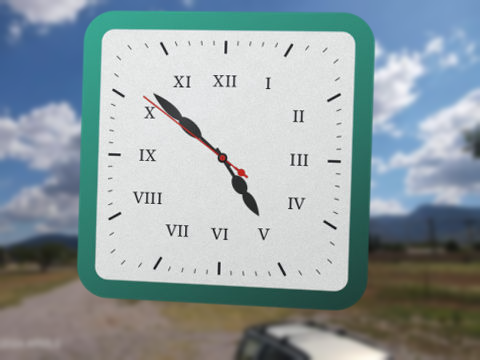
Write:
4,51,51
